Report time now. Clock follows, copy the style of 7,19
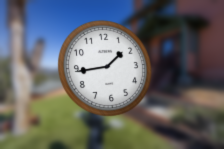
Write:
1,44
